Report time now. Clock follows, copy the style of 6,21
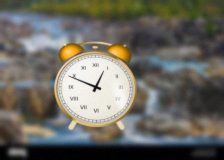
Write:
12,49
